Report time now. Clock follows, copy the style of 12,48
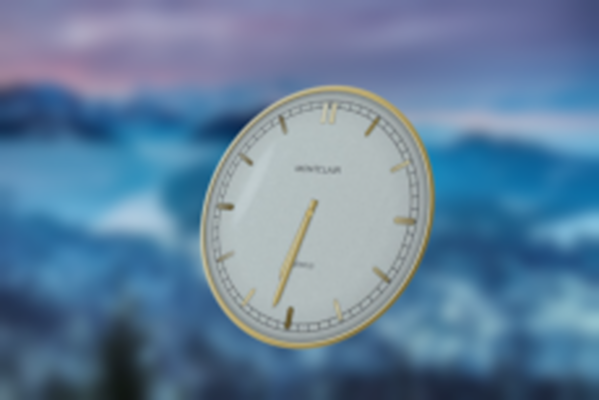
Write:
6,32
